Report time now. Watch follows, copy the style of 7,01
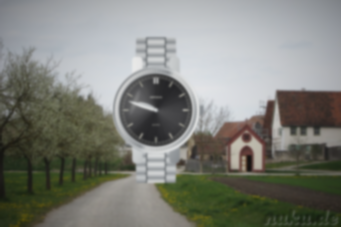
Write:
9,48
